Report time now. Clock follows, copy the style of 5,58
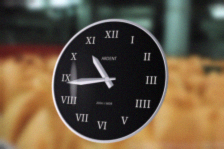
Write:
10,44
